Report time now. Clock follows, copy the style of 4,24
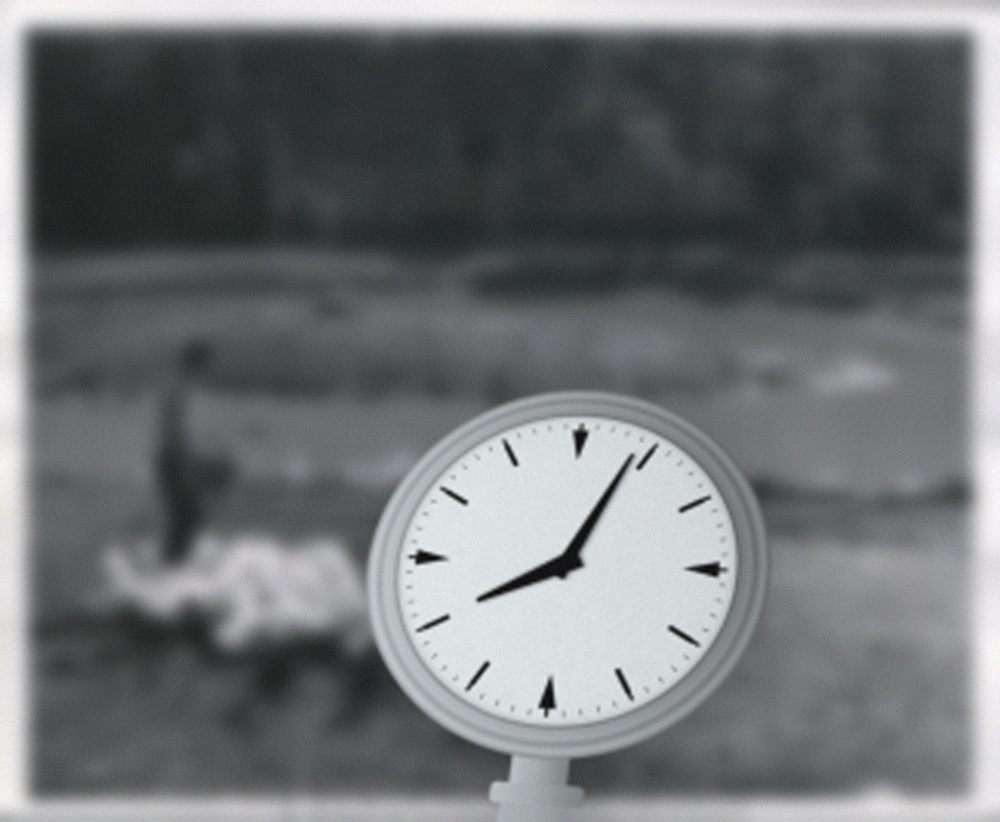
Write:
8,04
